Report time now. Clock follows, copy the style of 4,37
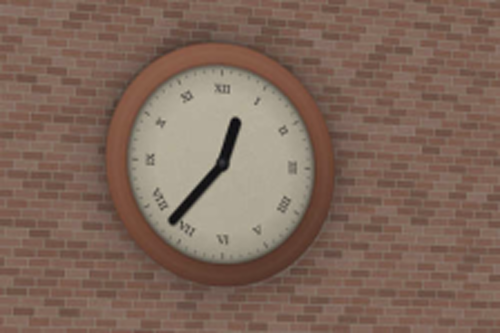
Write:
12,37
